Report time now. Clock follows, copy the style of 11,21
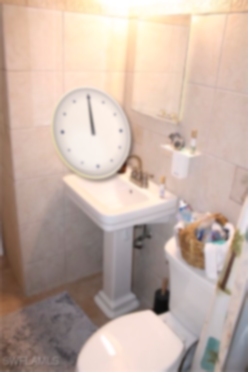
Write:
12,00
